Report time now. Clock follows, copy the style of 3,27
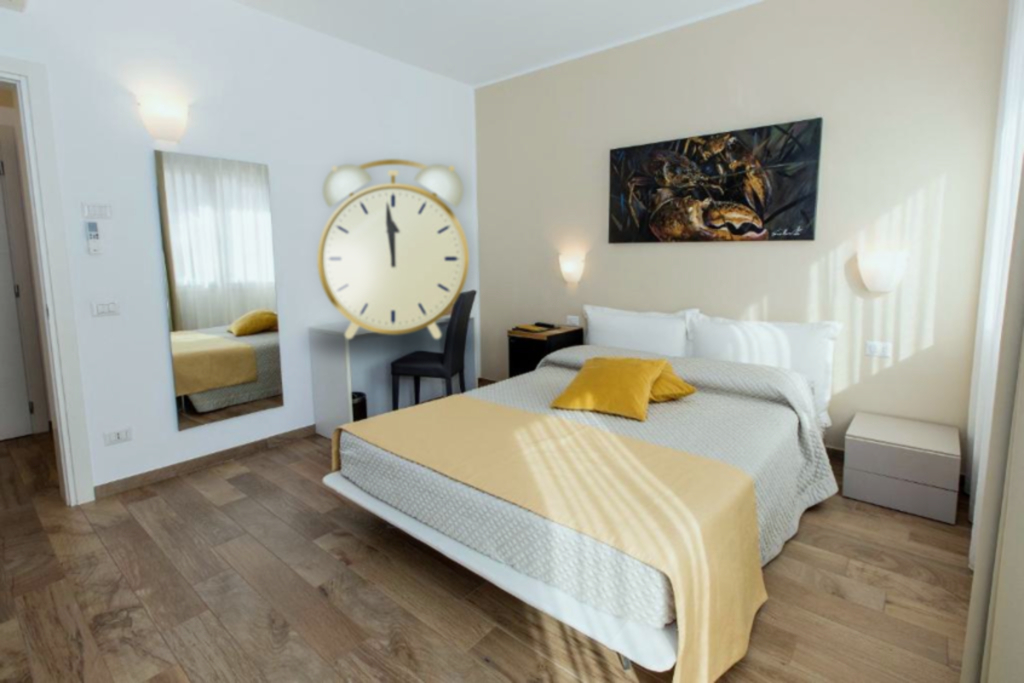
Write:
11,59
